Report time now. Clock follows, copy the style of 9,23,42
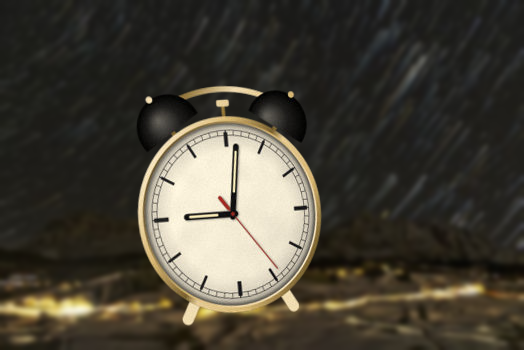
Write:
9,01,24
